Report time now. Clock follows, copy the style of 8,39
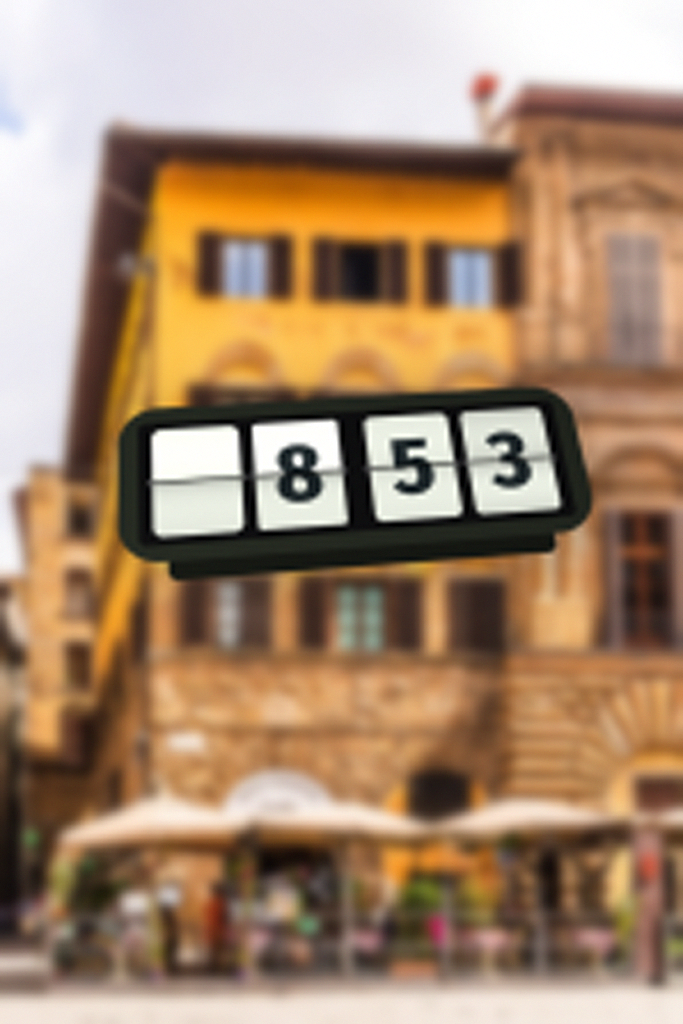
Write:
8,53
